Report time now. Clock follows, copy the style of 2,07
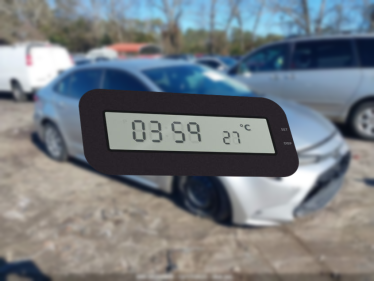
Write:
3,59
